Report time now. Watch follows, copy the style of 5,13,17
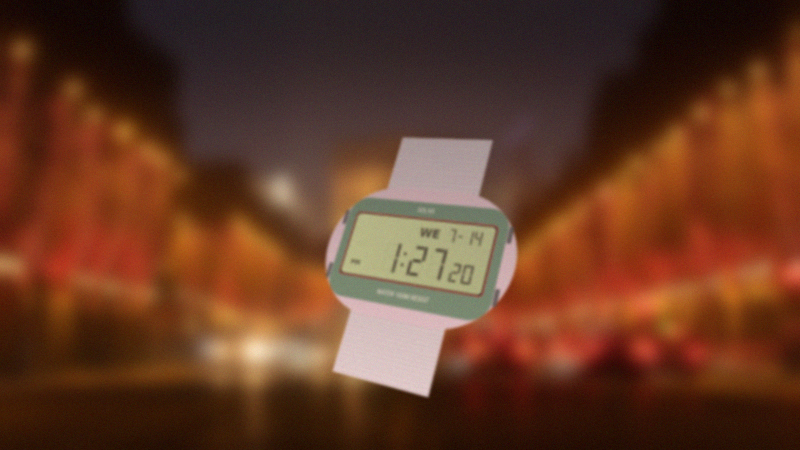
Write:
1,27,20
